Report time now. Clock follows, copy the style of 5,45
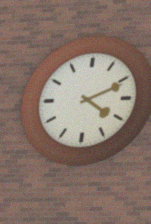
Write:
4,11
